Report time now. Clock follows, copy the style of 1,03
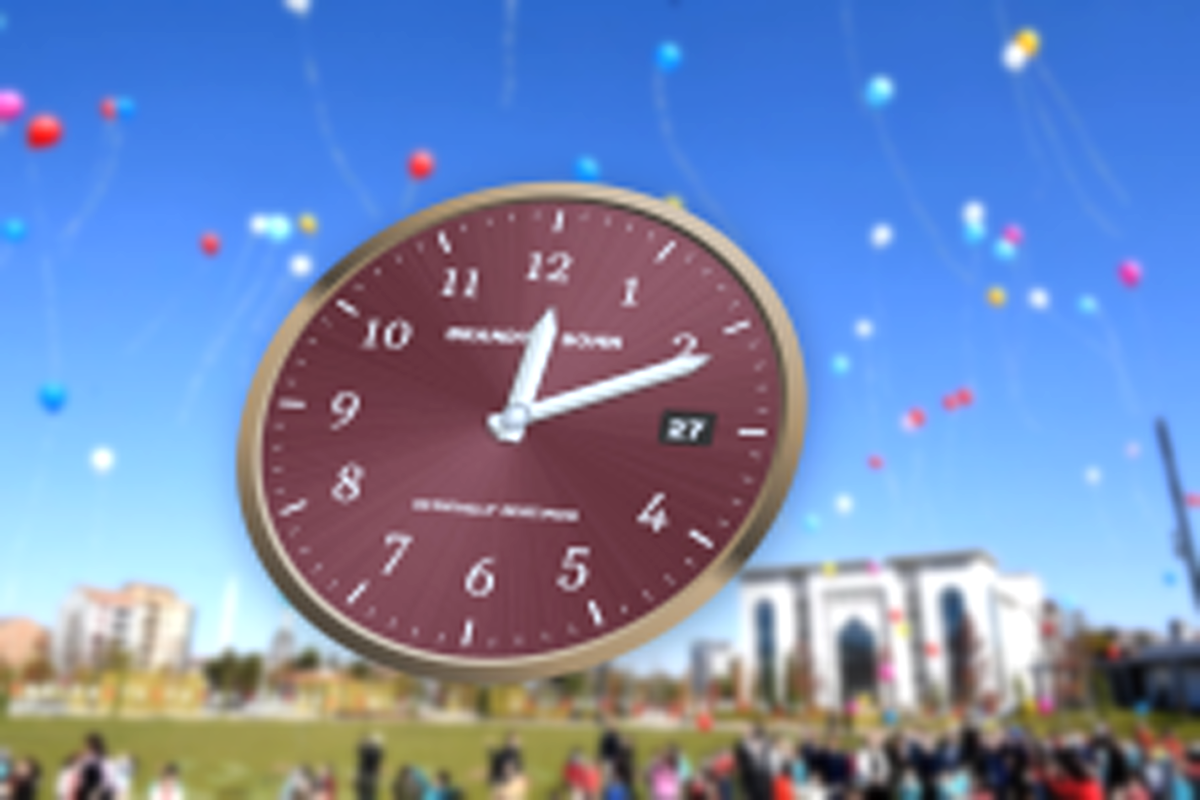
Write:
12,11
